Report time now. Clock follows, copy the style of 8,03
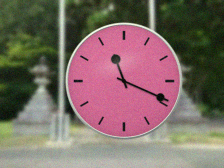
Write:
11,19
